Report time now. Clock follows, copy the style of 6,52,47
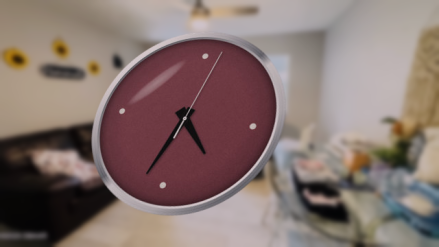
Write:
4,33,02
